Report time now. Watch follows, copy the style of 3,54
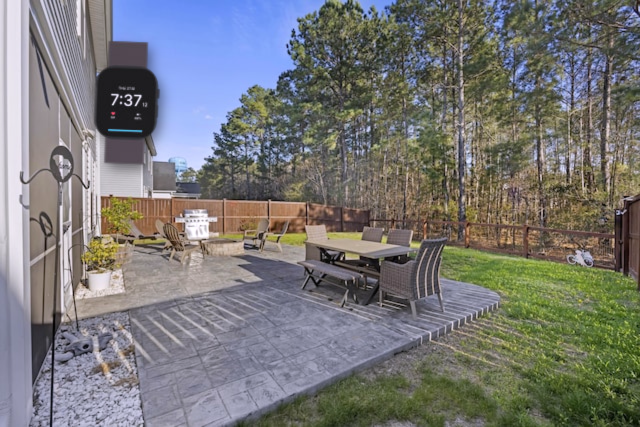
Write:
7,37
